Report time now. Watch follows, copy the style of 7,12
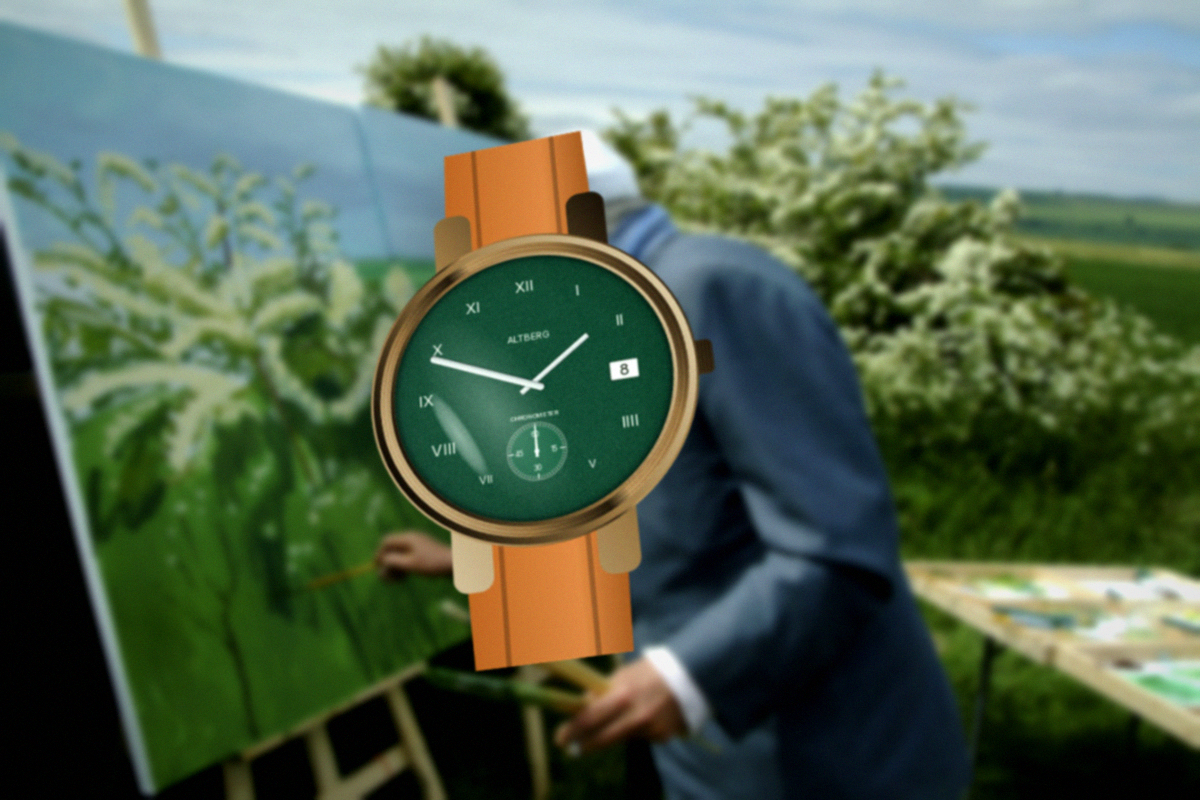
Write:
1,49
